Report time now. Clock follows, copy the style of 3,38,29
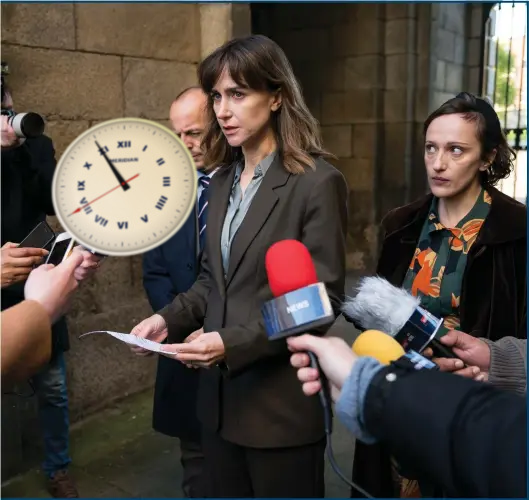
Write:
10,54,40
